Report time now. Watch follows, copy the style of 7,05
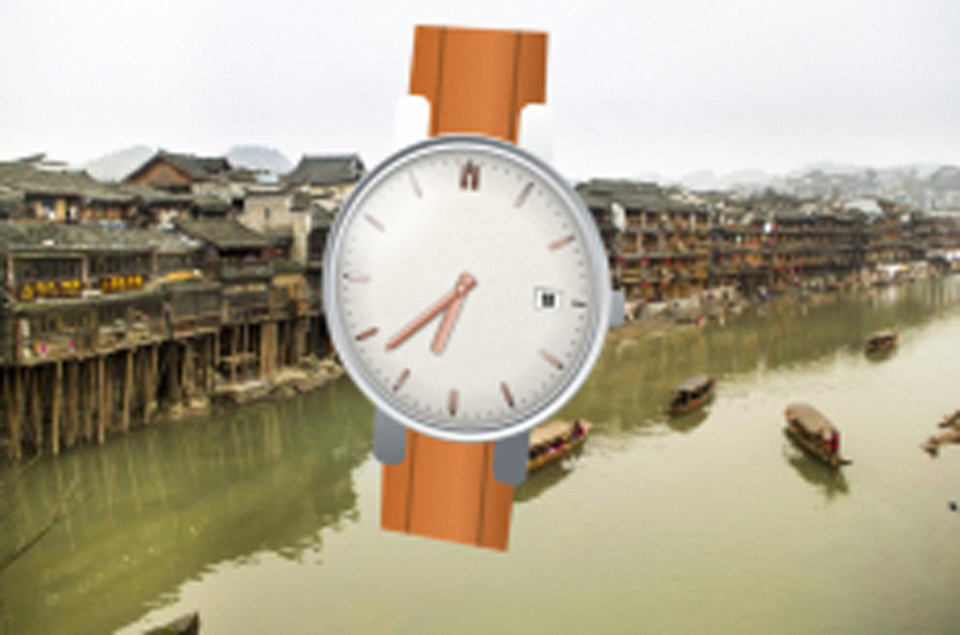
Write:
6,38
